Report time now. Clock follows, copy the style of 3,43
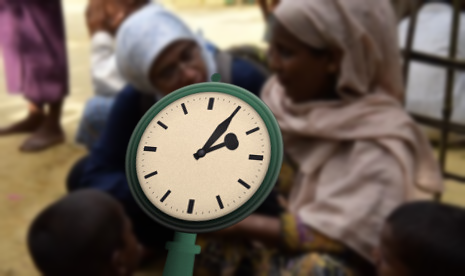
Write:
2,05
